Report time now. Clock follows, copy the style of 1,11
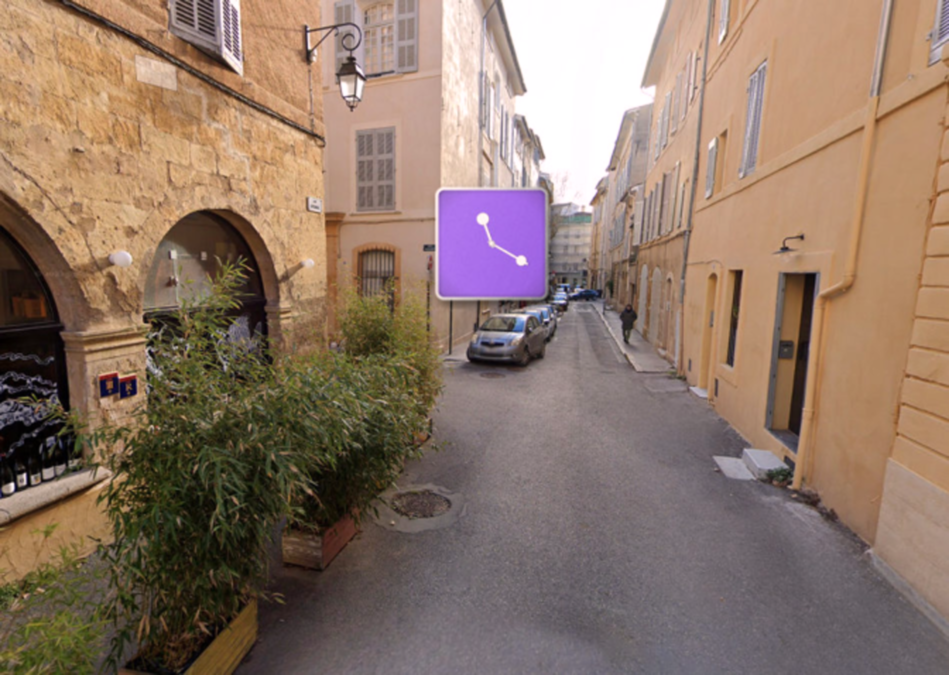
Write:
11,20
